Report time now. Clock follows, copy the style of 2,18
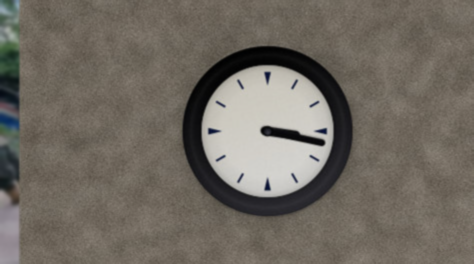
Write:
3,17
